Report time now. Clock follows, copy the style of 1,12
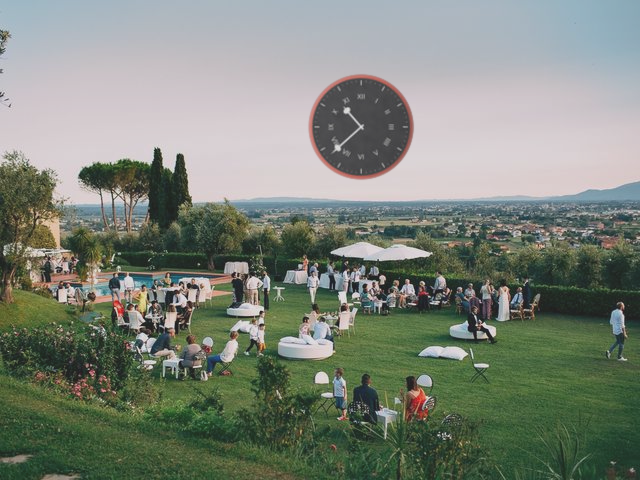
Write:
10,38
